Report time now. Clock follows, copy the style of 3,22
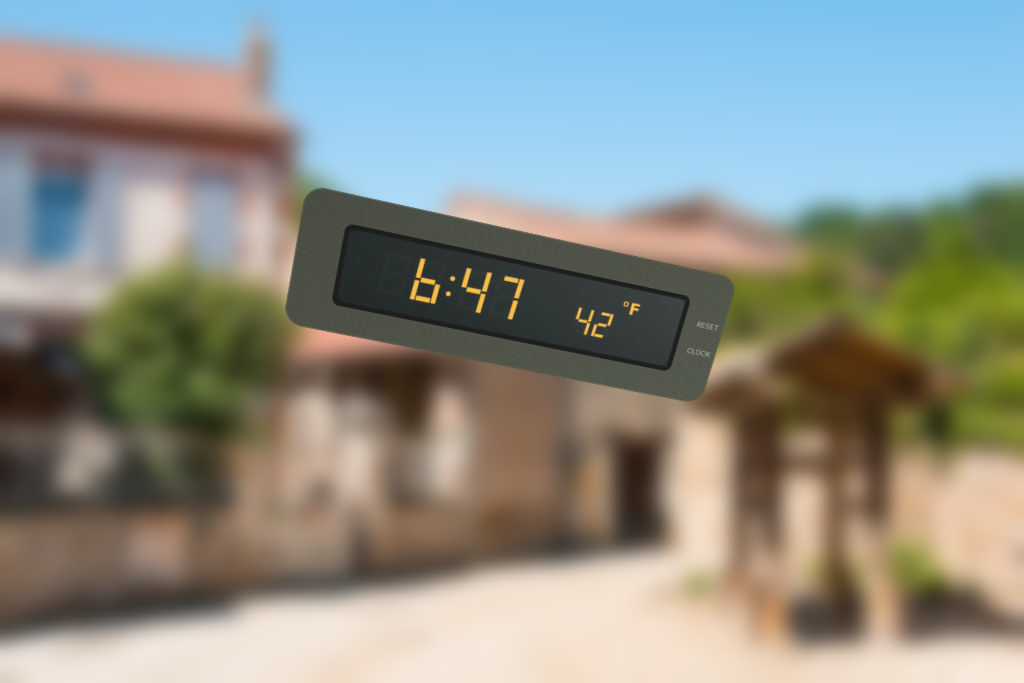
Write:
6,47
